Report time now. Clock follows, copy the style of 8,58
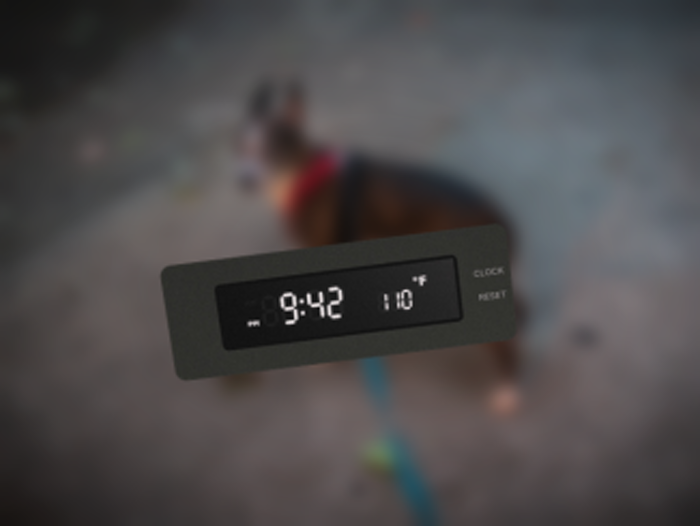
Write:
9,42
